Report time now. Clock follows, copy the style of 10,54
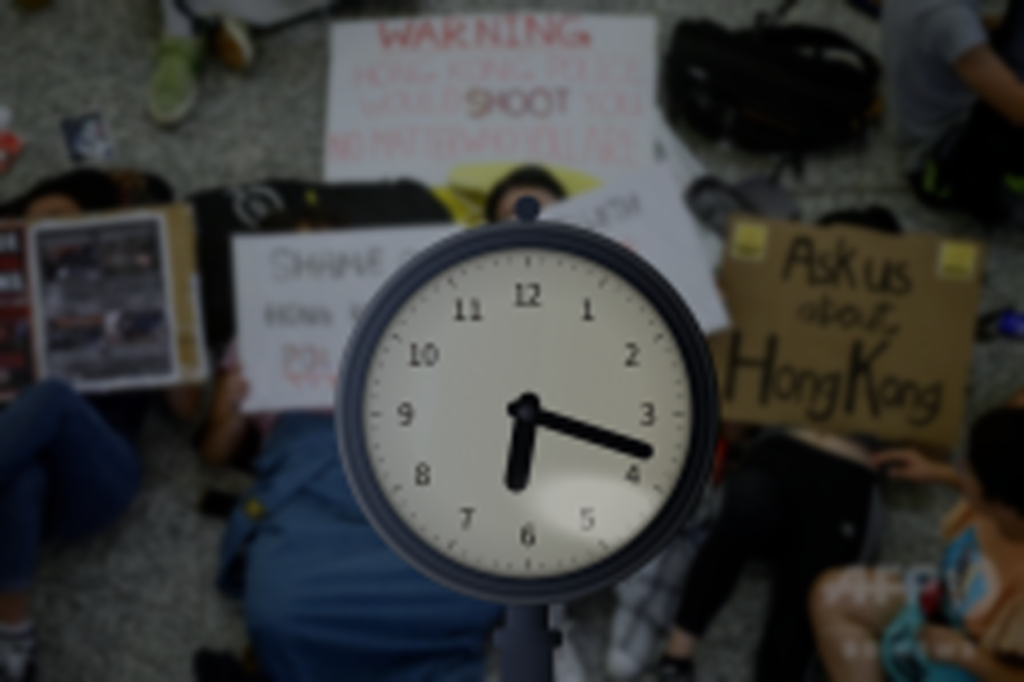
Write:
6,18
